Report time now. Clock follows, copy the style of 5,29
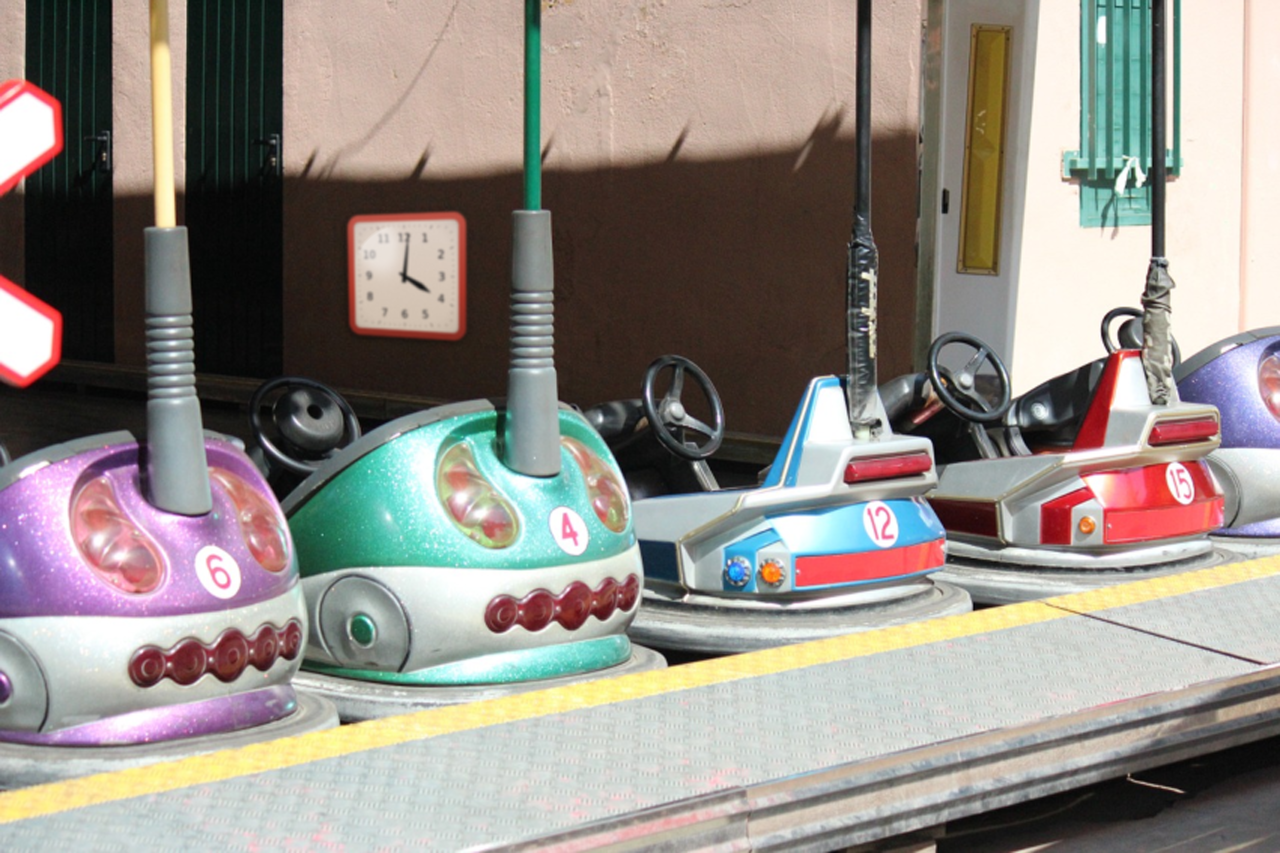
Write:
4,01
